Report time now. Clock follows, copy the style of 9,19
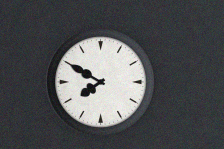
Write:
7,50
